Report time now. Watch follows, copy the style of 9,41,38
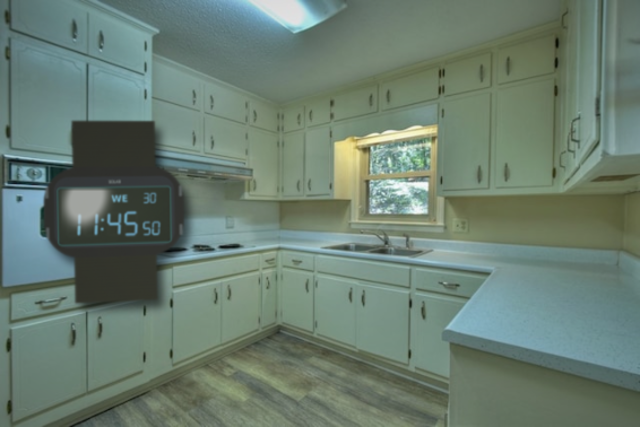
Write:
11,45,50
